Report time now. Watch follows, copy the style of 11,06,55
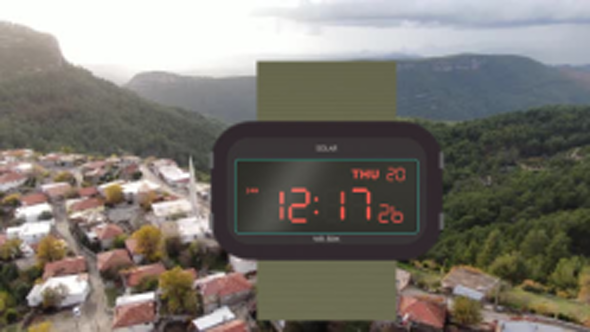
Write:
12,17,26
